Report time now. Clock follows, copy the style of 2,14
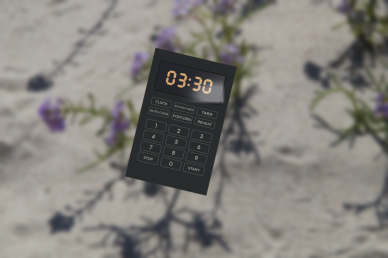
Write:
3,30
